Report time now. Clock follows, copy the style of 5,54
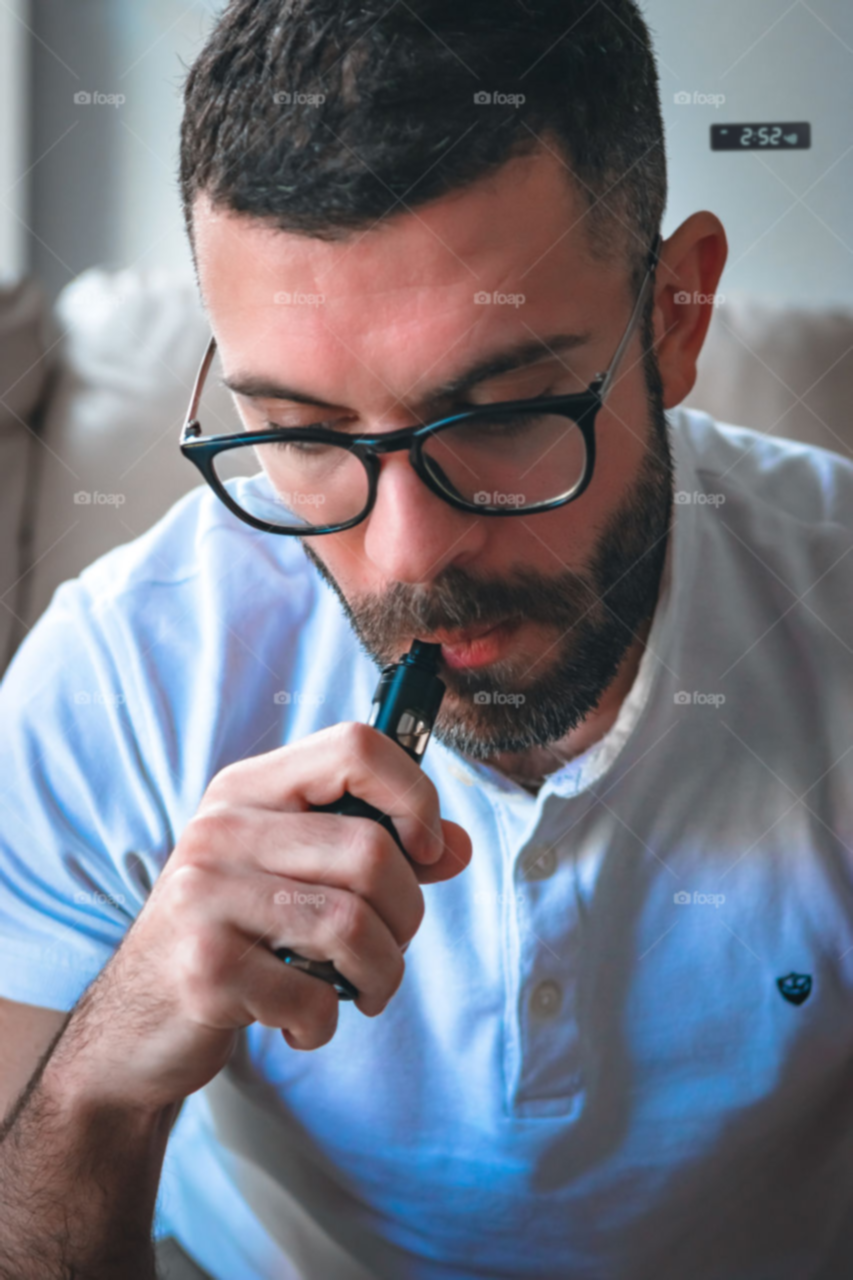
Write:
2,52
